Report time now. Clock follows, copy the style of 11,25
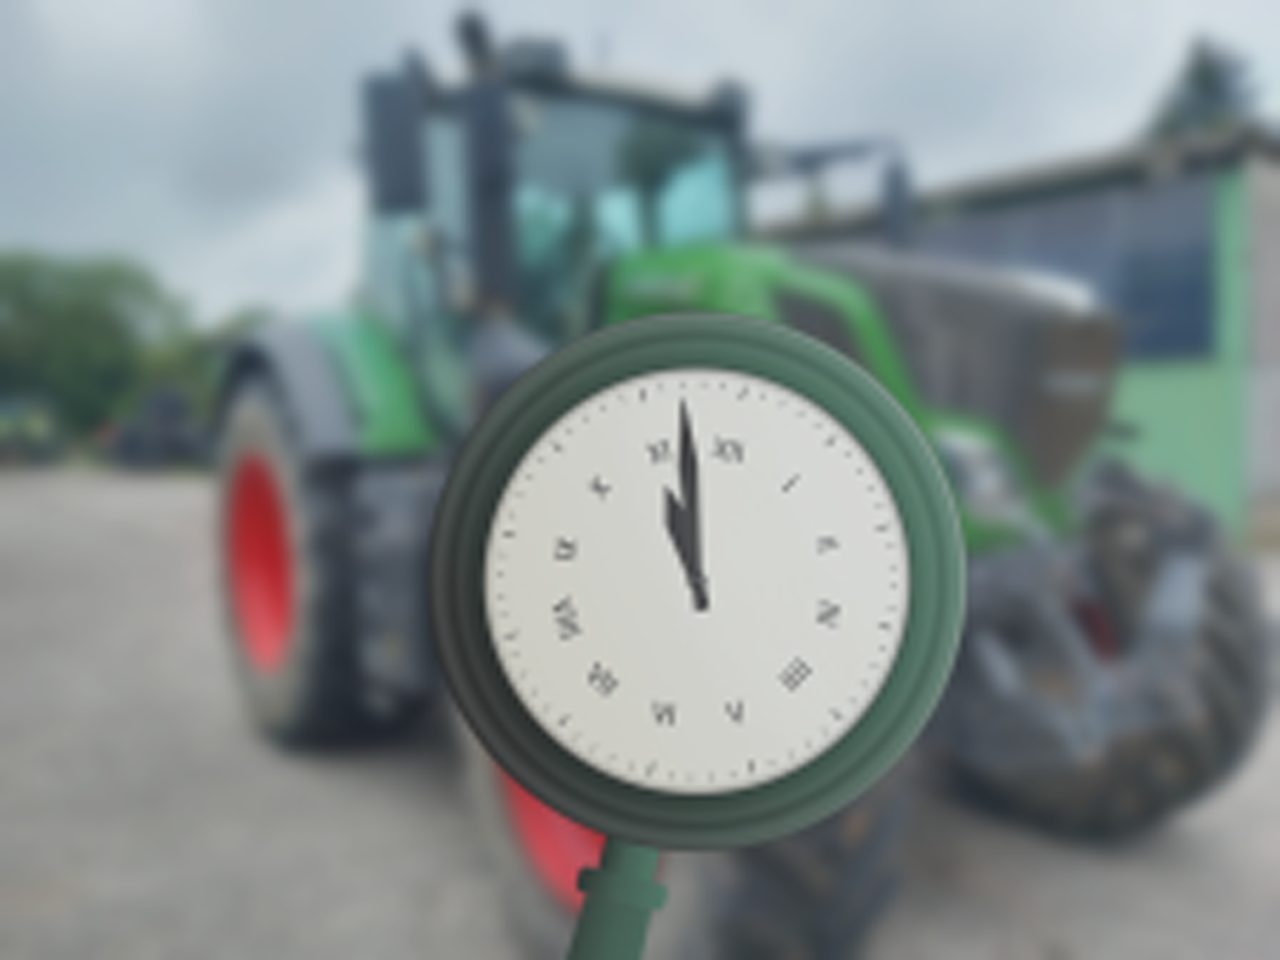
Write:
10,57
